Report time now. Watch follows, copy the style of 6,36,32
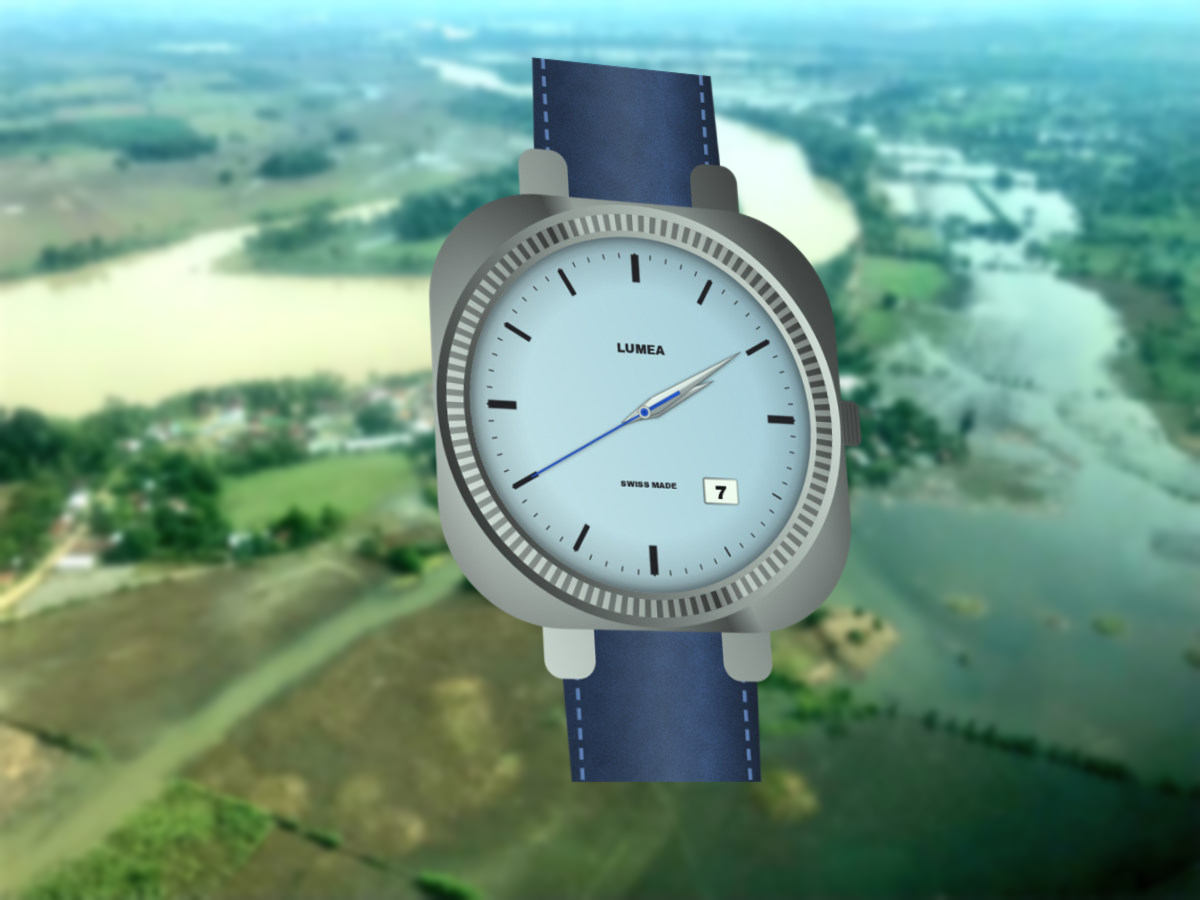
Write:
2,09,40
